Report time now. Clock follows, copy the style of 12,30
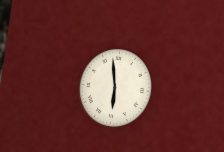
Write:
5,58
